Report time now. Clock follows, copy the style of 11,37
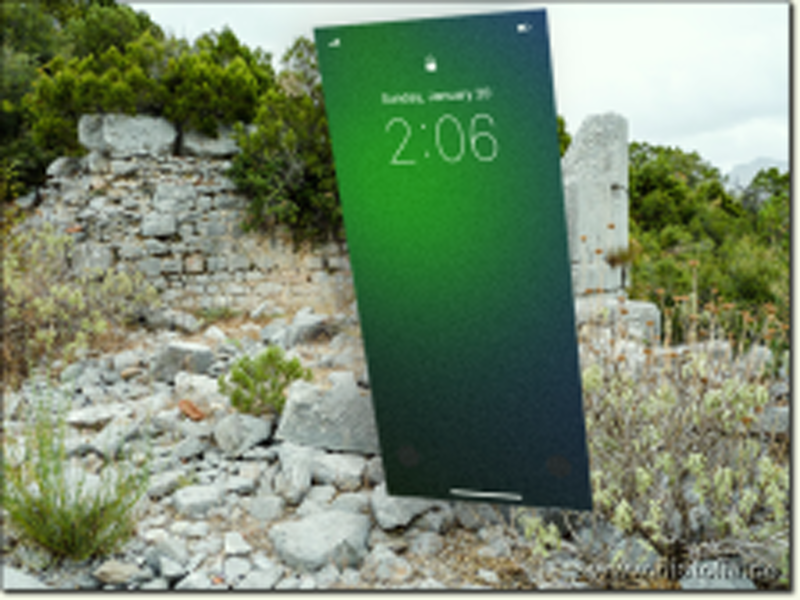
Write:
2,06
